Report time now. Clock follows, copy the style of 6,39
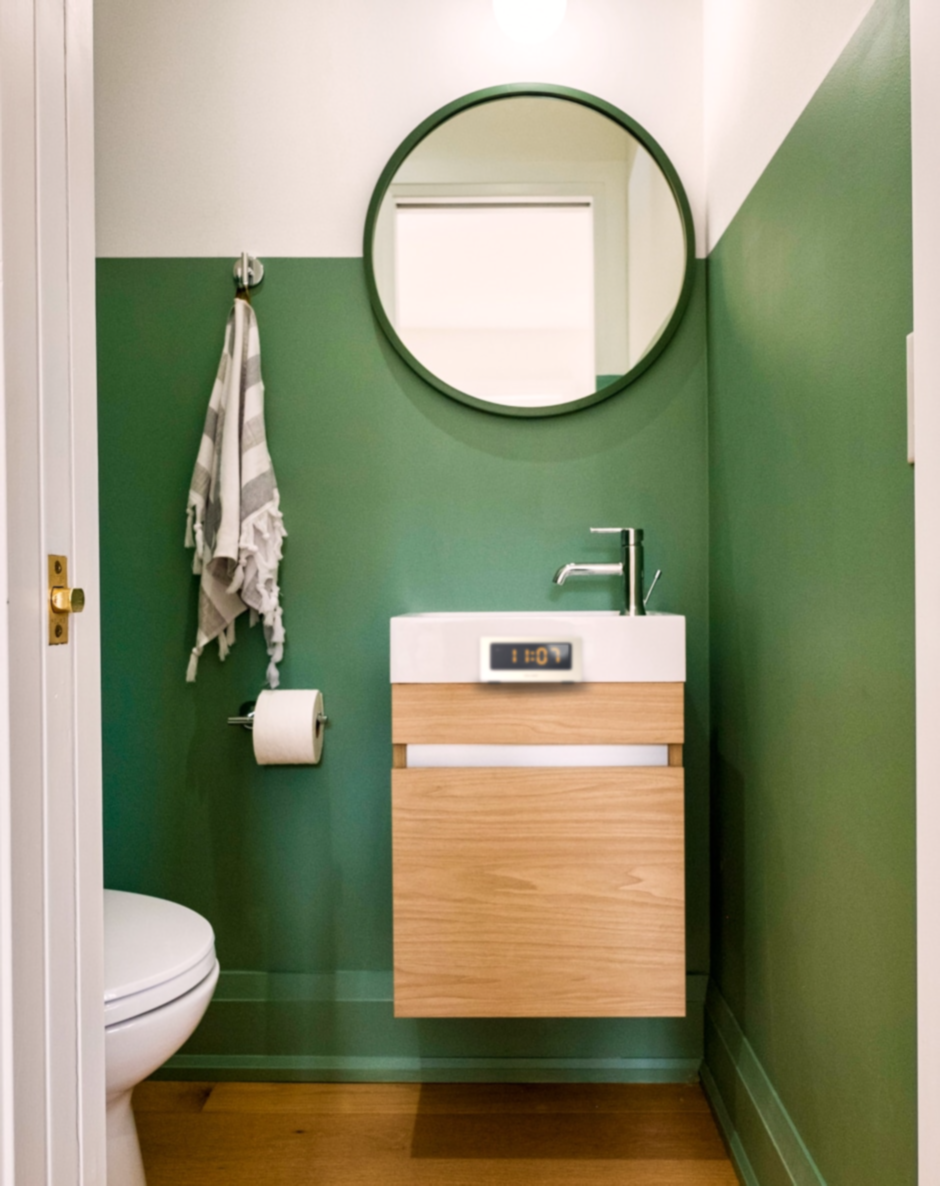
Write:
11,07
